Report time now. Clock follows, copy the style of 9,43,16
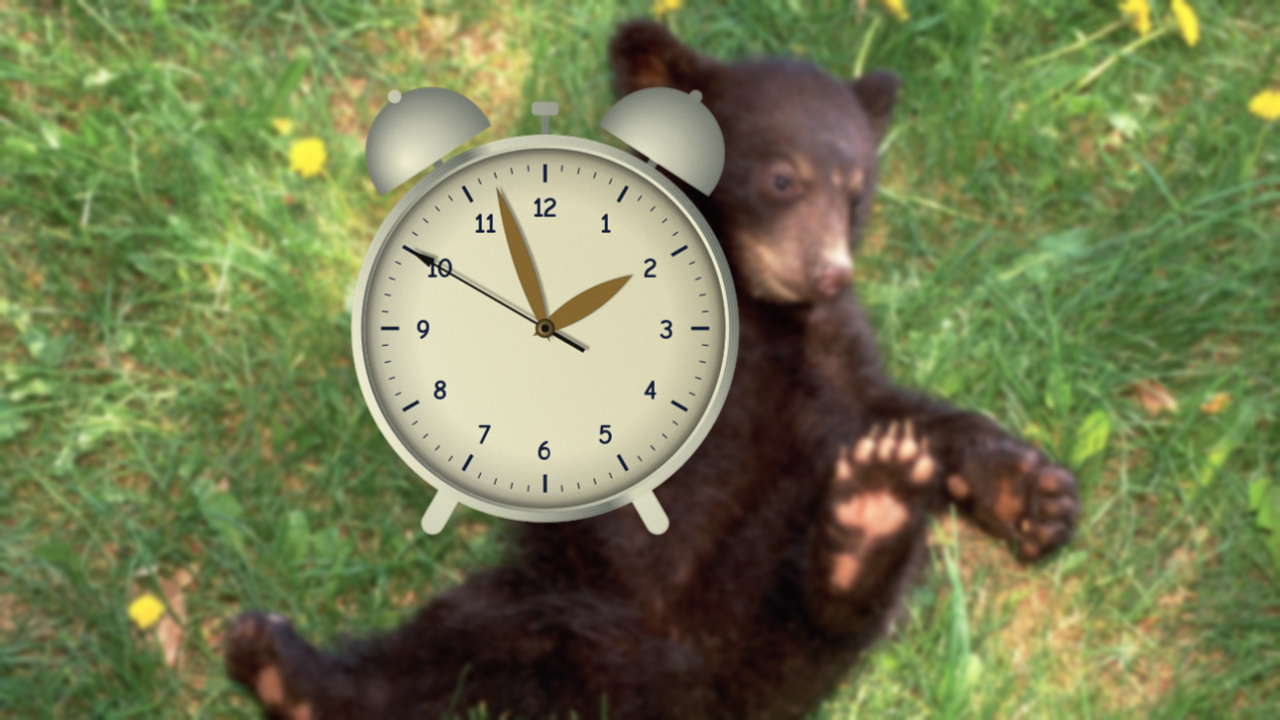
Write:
1,56,50
